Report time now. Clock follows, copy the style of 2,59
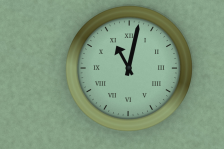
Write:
11,02
